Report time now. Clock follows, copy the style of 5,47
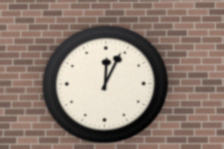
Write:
12,04
